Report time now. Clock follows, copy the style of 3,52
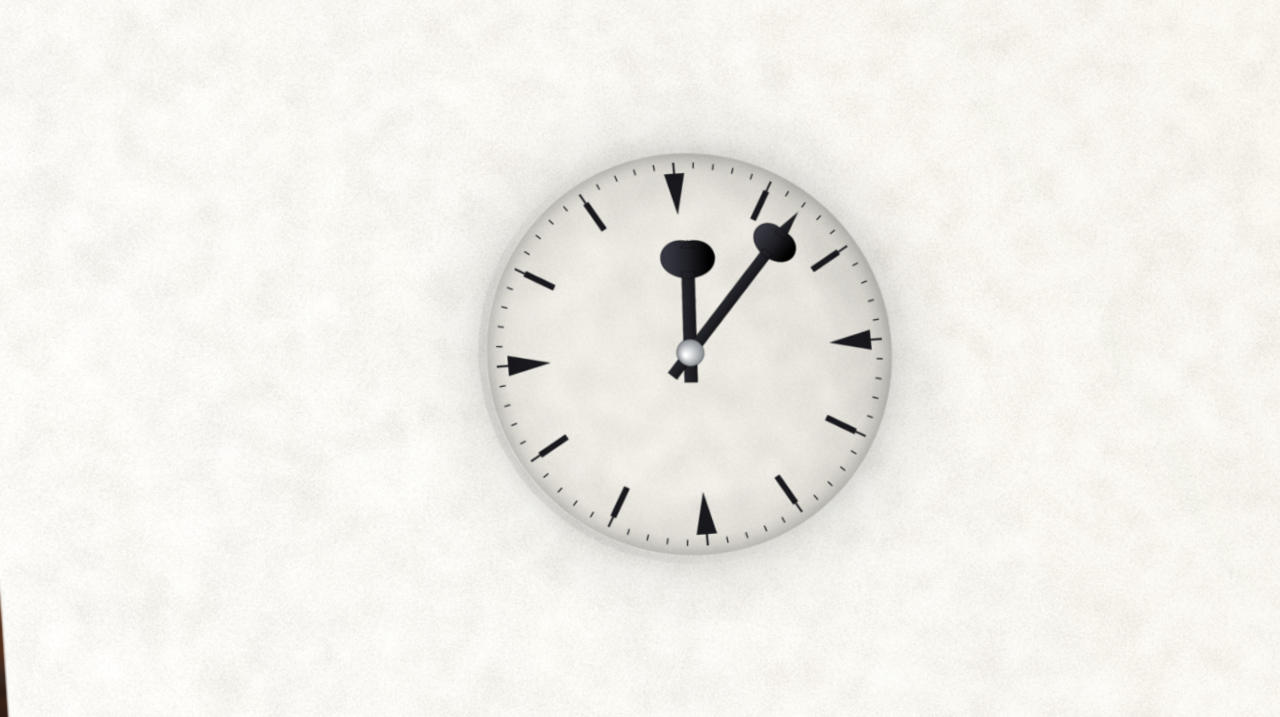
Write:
12,07
